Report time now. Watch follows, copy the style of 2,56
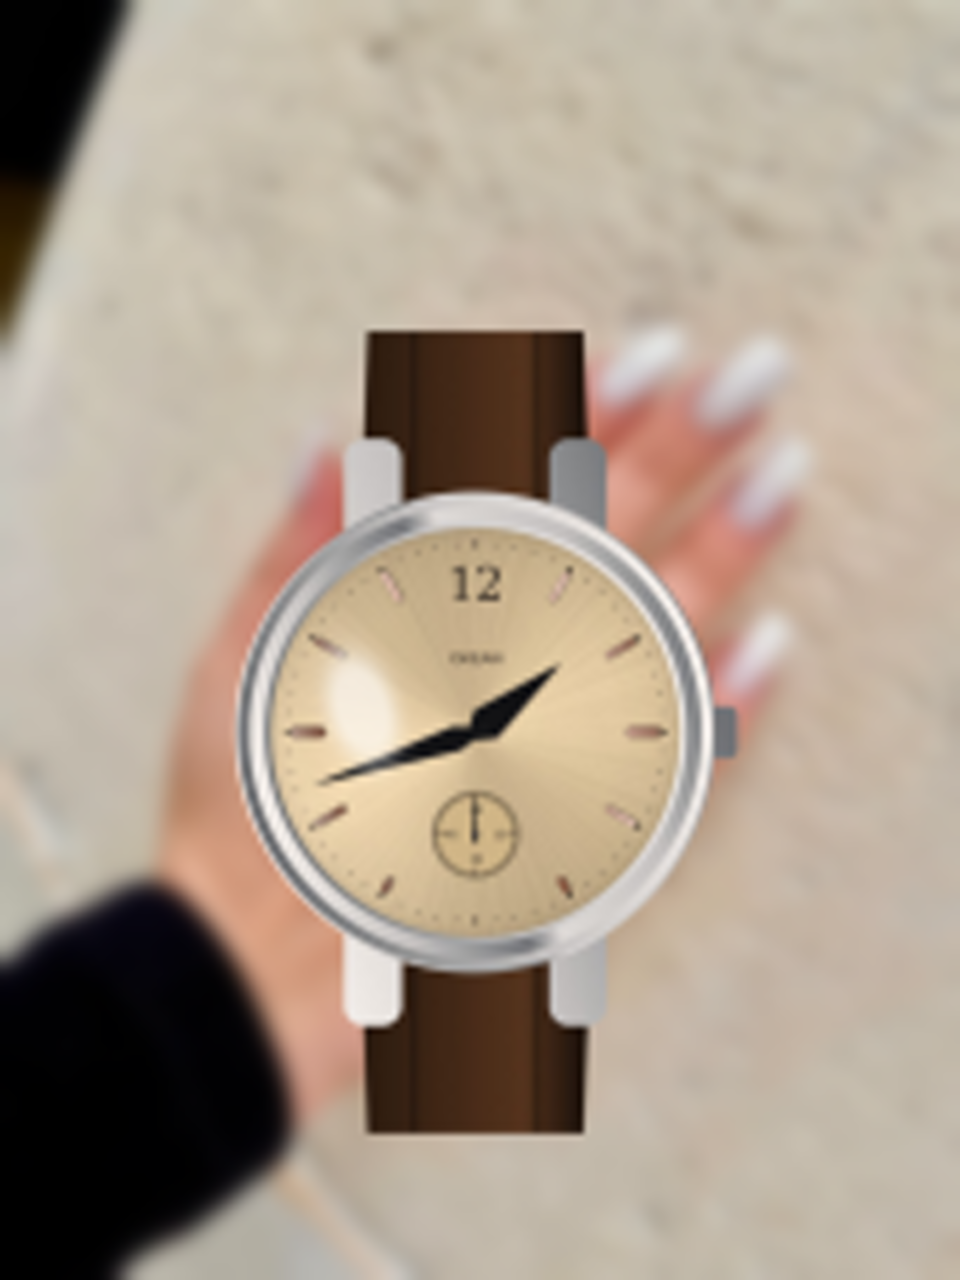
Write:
1,42
